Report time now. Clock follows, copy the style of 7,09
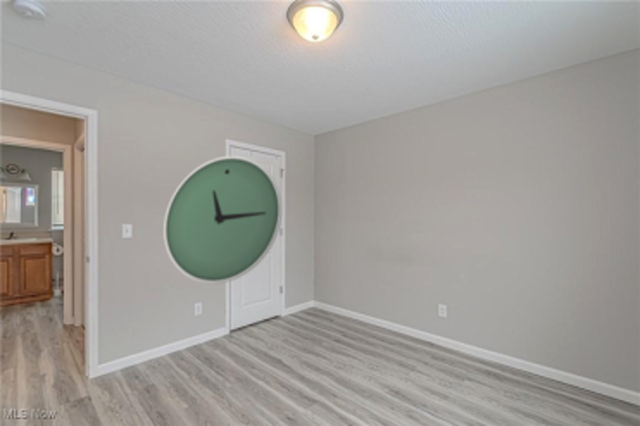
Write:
11,14
